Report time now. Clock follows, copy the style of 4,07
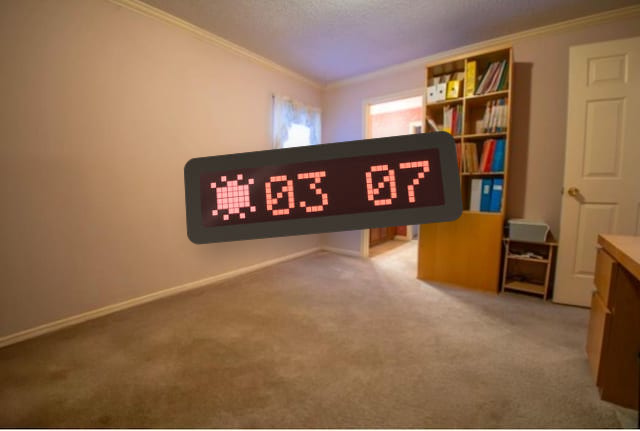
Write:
3,07
